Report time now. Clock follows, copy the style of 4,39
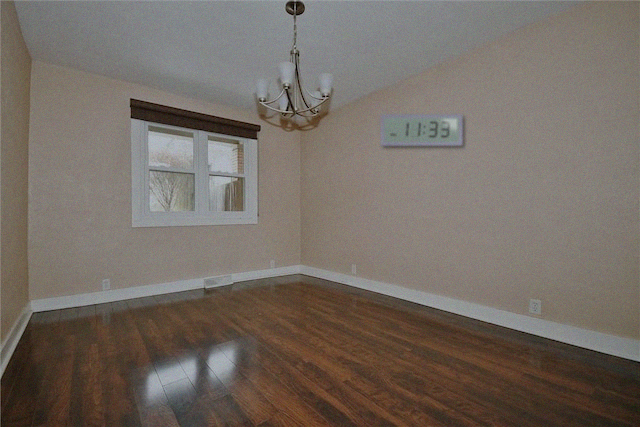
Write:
11,33
